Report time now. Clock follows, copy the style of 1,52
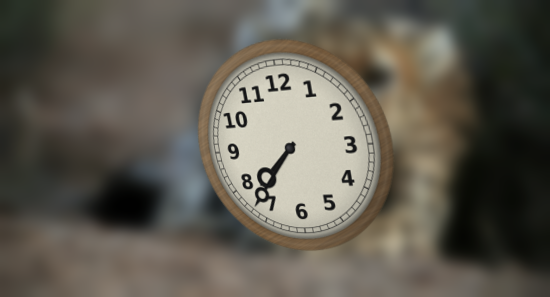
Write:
7,37
